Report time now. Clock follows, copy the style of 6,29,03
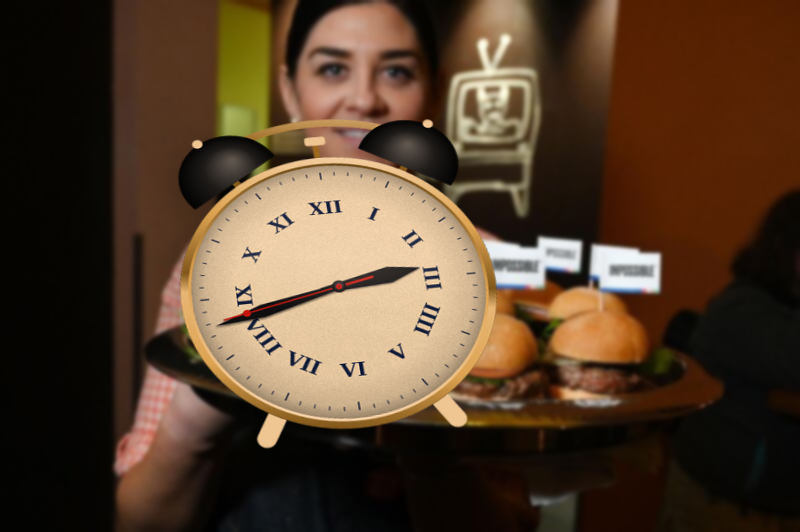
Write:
2,42,43
